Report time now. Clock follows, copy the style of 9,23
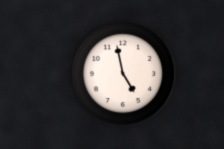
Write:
4,58
